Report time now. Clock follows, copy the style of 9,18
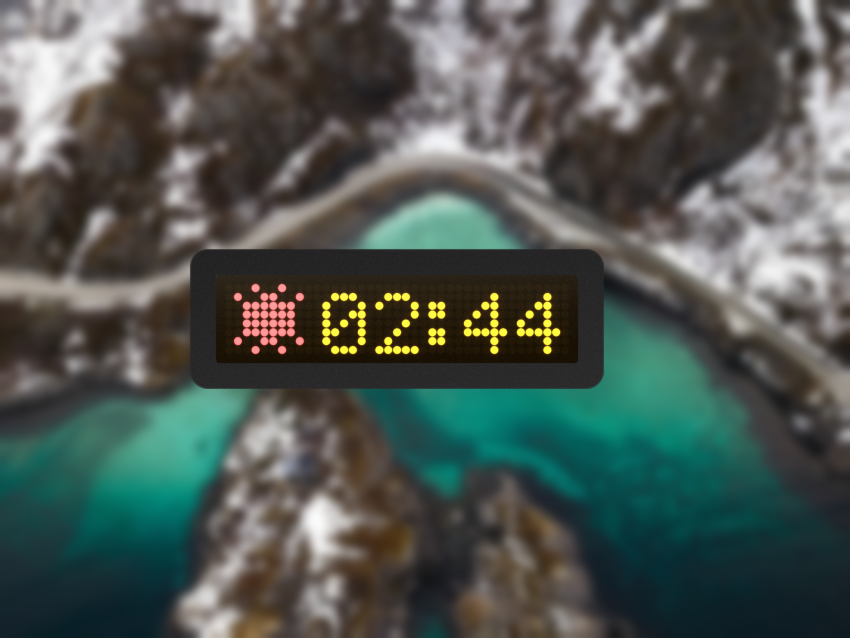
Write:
2,44
